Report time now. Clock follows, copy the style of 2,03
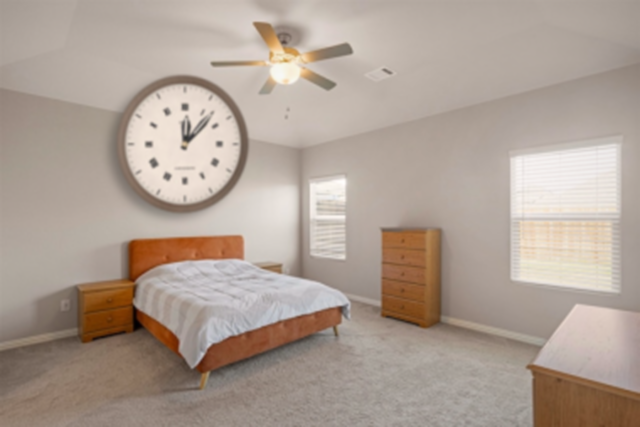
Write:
12,07
